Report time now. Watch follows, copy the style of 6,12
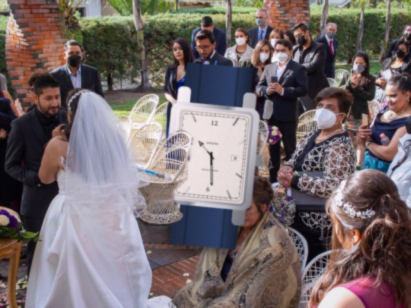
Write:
10,29
